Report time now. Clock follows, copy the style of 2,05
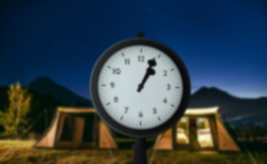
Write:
1,04
